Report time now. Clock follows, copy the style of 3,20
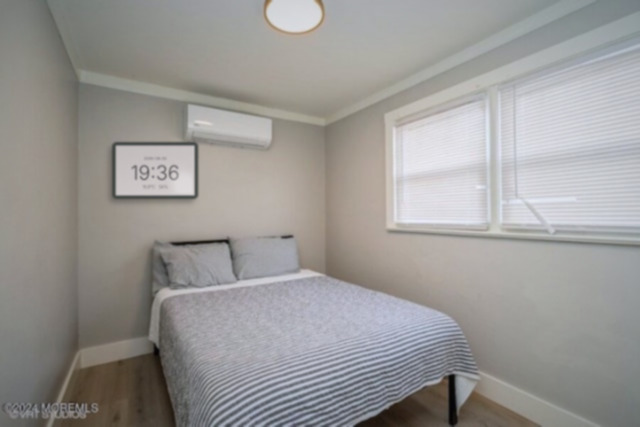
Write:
19,36
